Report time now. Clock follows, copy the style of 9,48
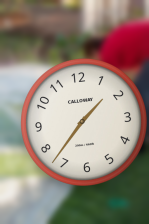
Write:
1,37
